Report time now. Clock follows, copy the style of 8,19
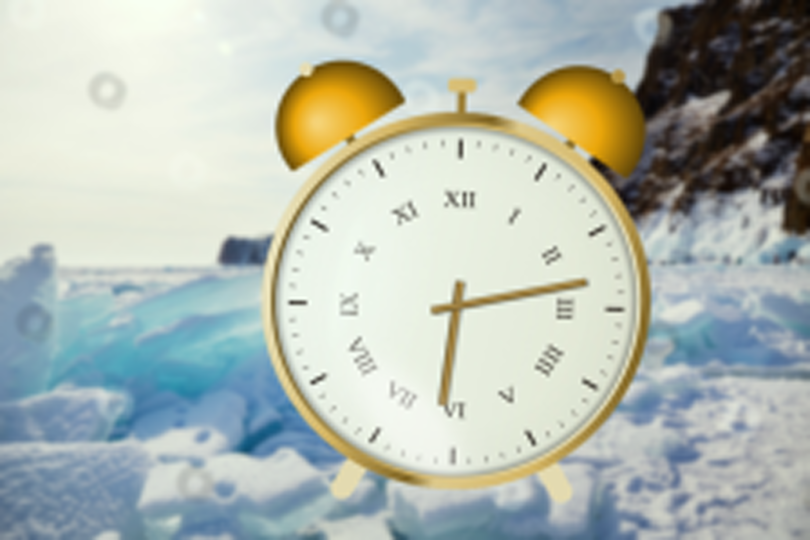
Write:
6,13
